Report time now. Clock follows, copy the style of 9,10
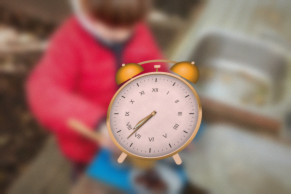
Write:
7,37
